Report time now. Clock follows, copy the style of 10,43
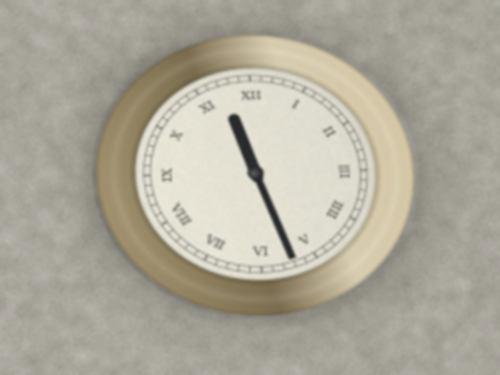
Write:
11,27
